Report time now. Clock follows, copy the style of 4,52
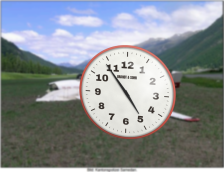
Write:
4,54
